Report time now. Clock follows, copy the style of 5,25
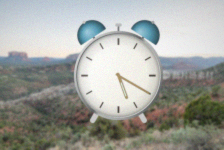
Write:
5,20
